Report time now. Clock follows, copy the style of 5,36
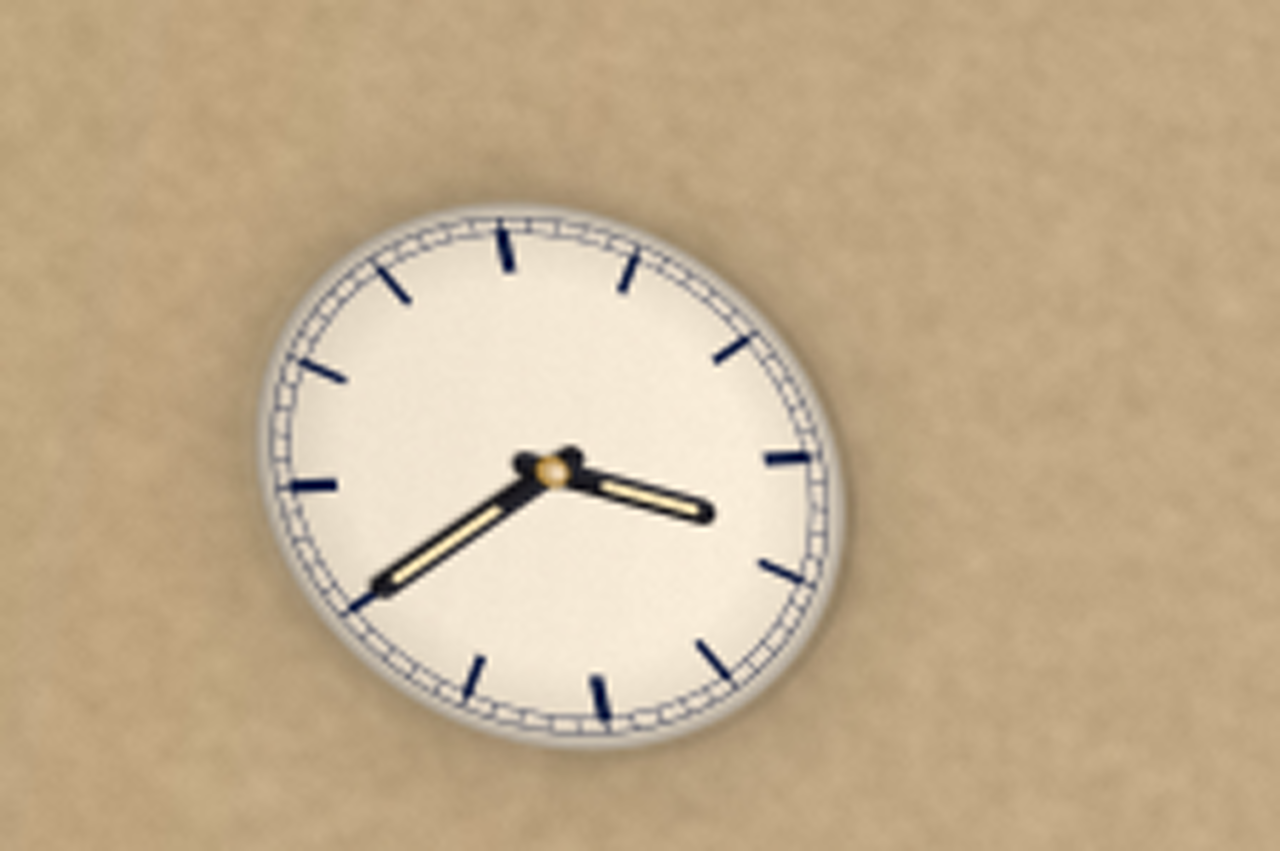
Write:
3,40
